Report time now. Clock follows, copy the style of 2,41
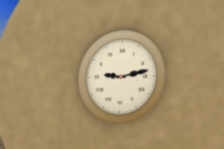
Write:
9,13
